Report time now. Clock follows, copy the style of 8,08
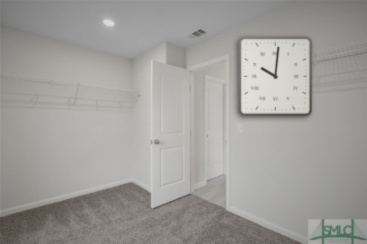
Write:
10,01
